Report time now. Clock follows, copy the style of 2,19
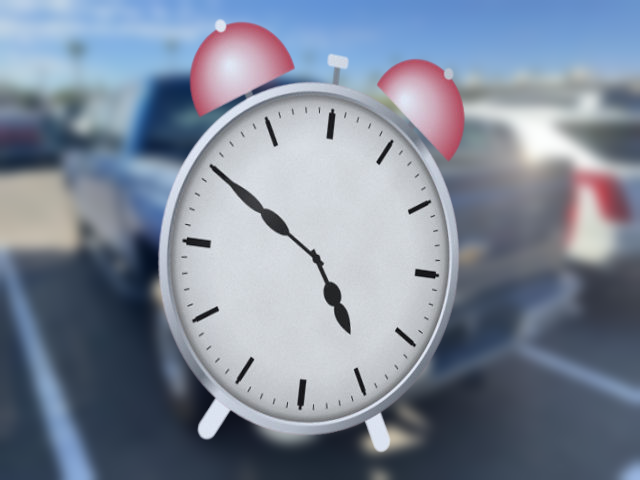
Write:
4,50
